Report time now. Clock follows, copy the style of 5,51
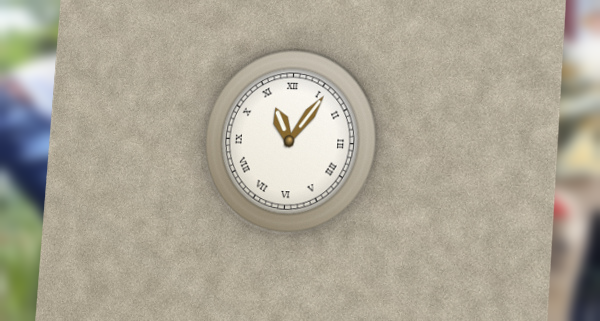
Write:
11,06
